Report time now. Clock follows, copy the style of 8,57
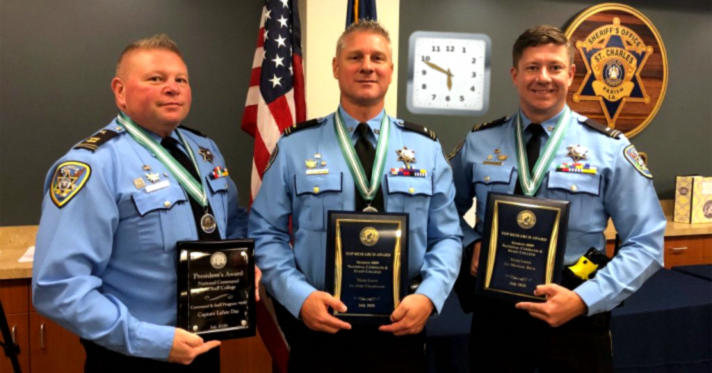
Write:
5,49
